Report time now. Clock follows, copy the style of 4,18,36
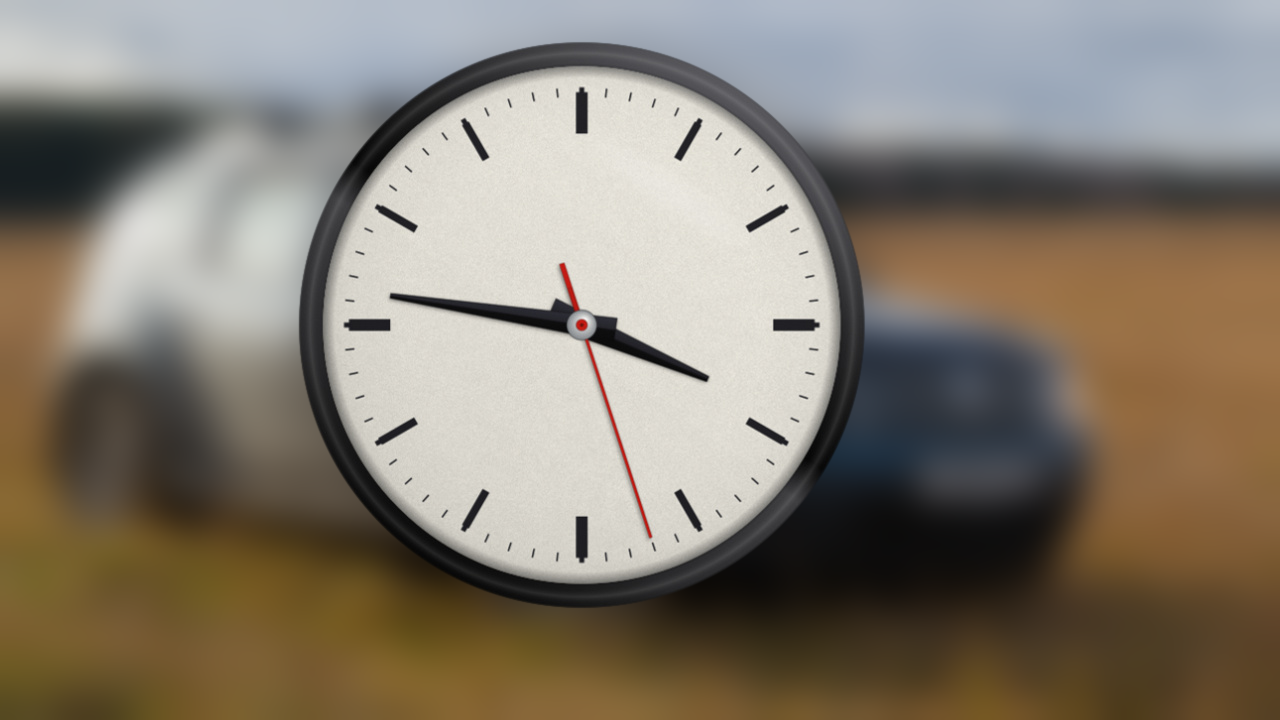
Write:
3,46,27
